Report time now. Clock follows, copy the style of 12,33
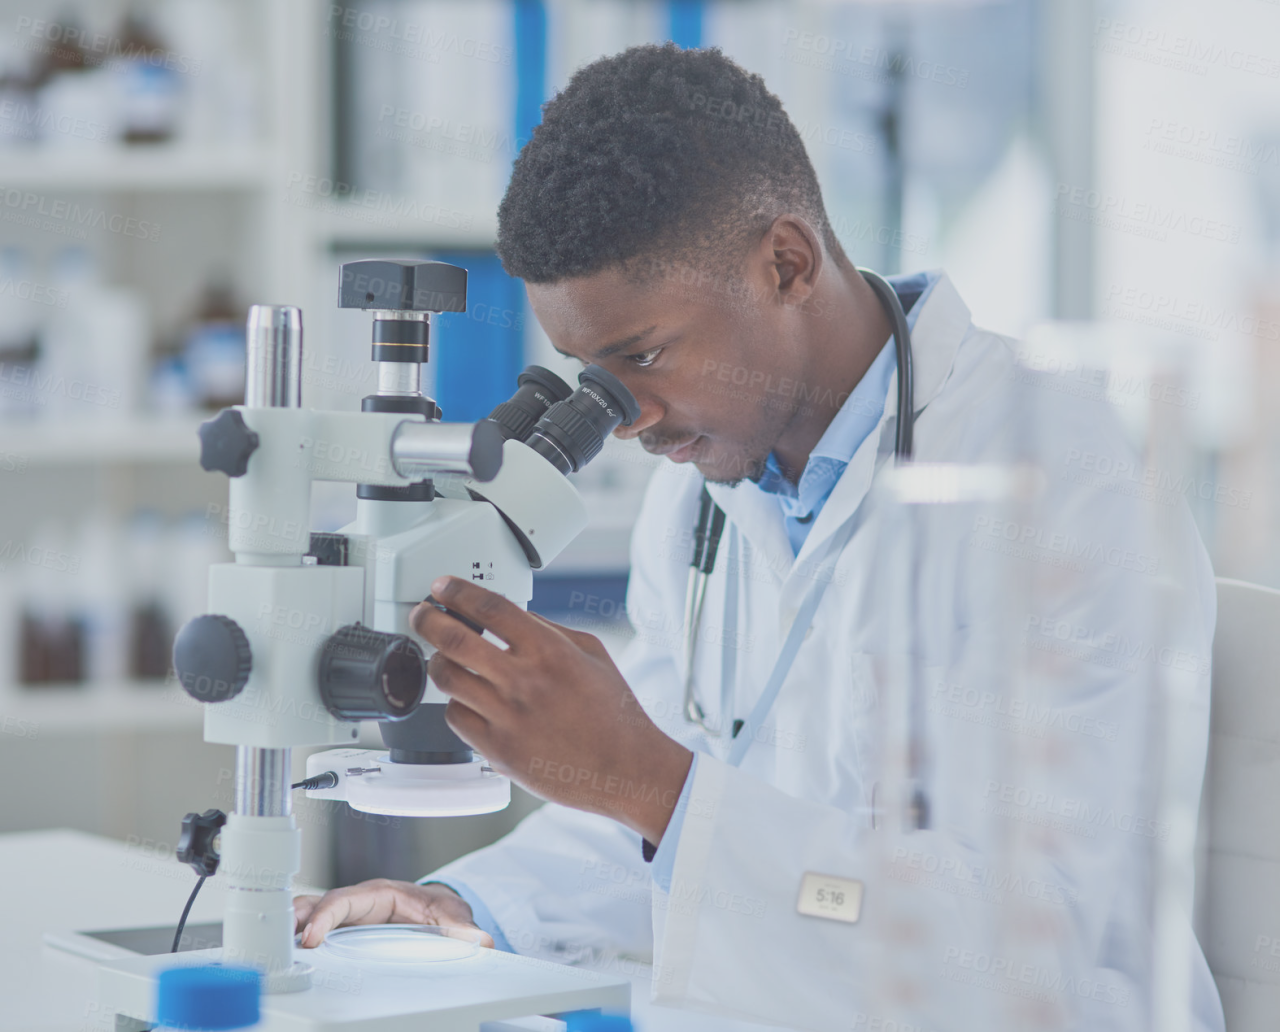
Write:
5,16
